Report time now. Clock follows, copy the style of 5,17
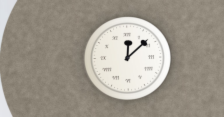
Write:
12,08
